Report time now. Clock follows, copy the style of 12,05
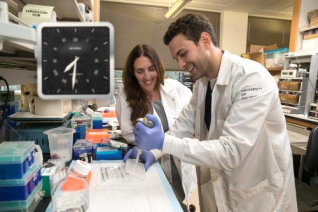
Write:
7,31
